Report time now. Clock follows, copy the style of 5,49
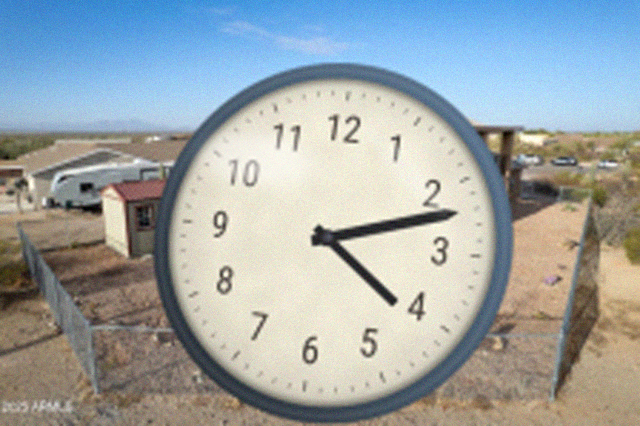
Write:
4,12
